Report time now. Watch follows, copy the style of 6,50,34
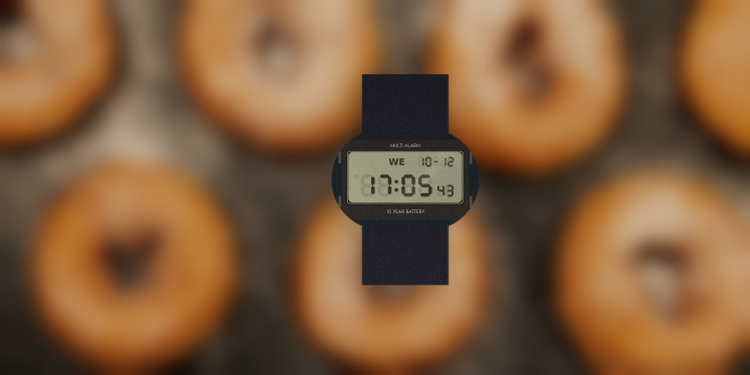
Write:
17,05,43
